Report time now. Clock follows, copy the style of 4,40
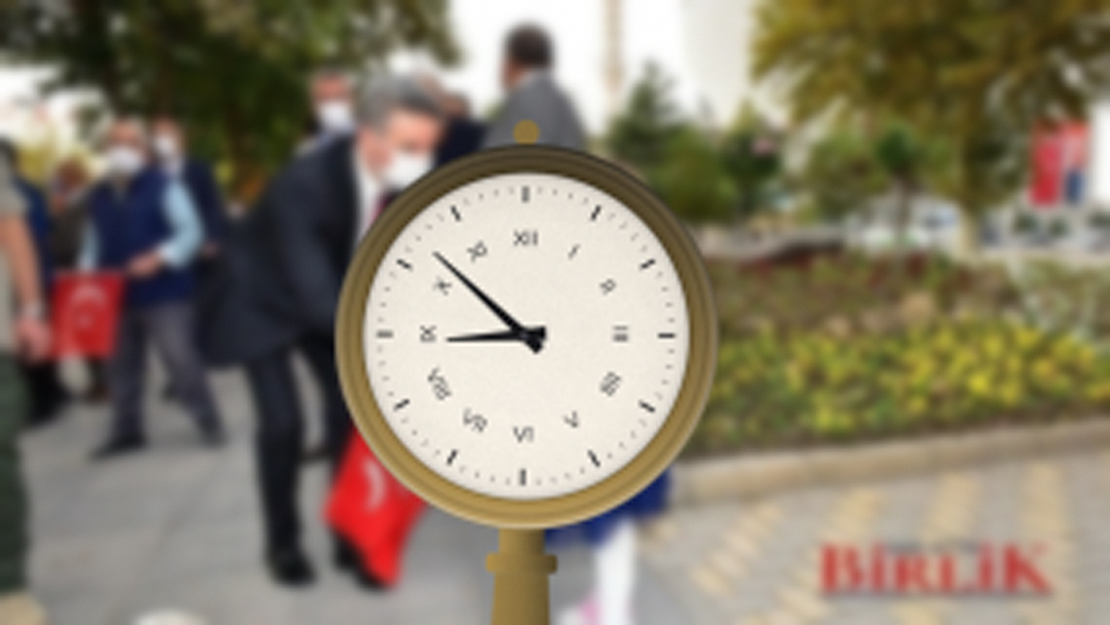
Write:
8,52
